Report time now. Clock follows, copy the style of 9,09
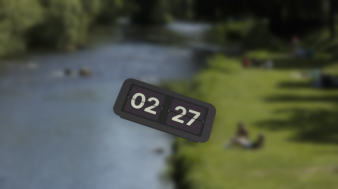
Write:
2,27
